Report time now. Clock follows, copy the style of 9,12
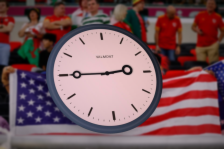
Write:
2,45
